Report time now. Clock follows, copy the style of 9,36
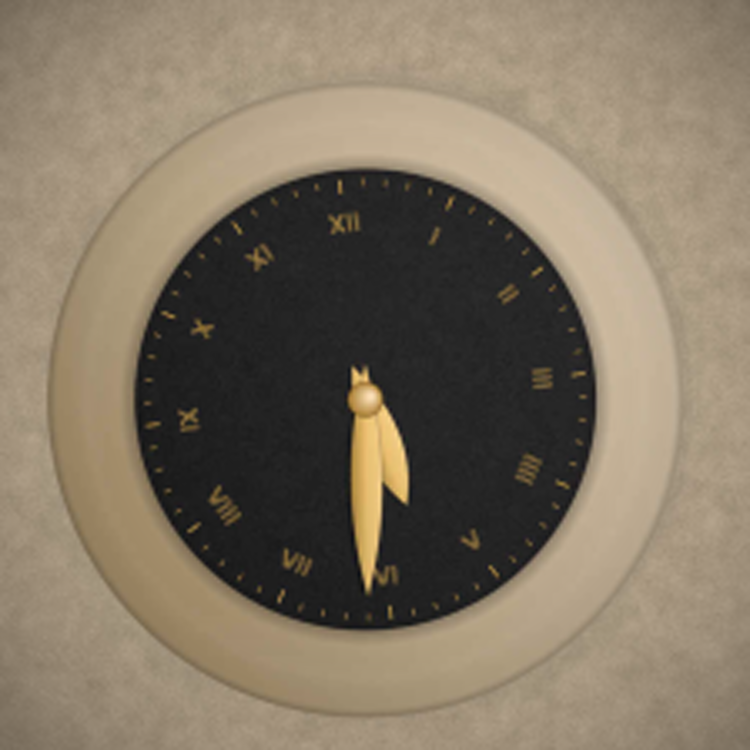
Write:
5,31
